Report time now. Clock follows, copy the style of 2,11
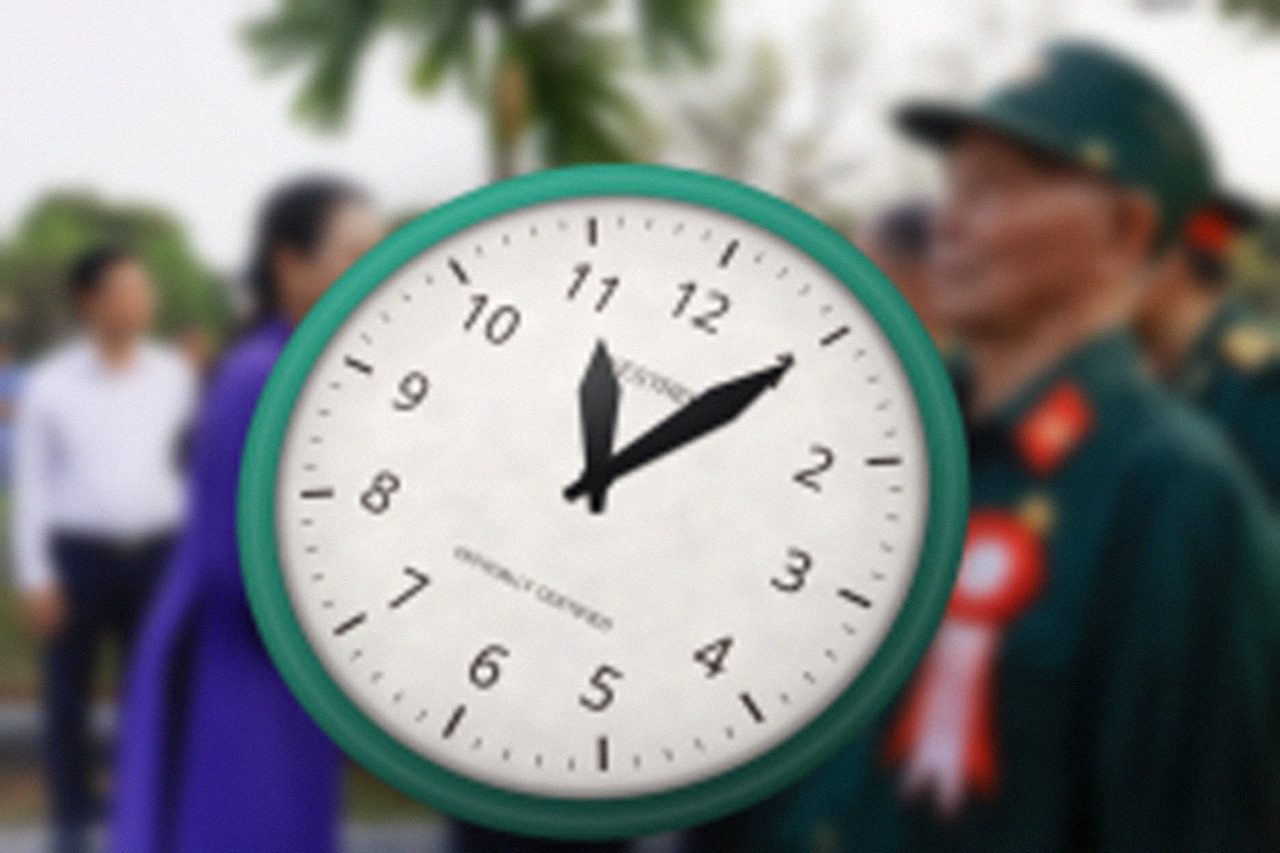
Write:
11,05
